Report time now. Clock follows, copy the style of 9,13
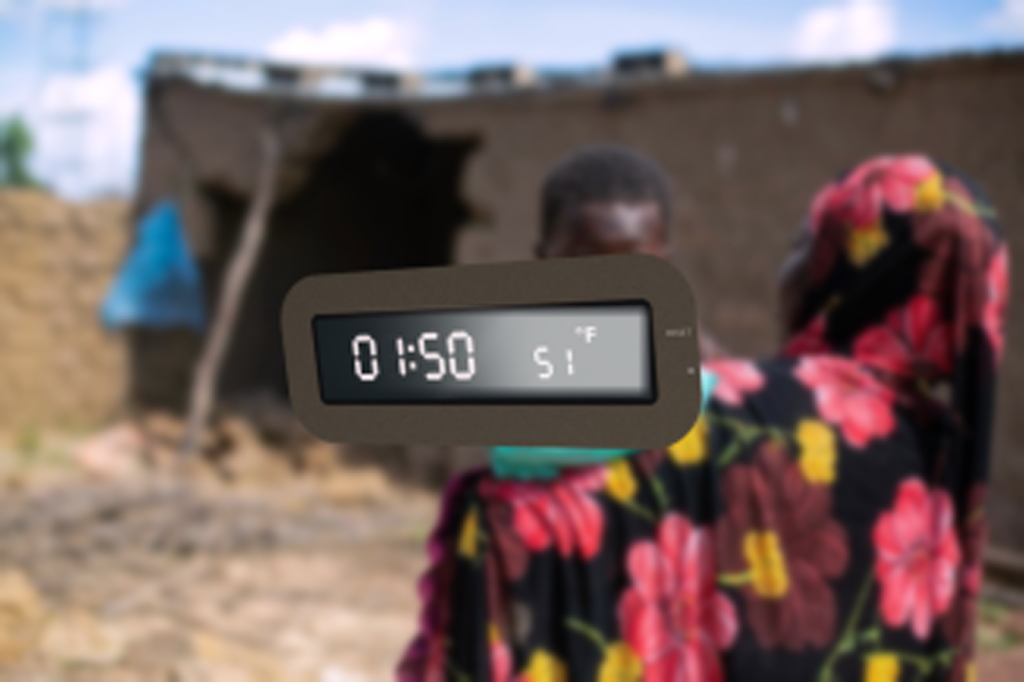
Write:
1,50
